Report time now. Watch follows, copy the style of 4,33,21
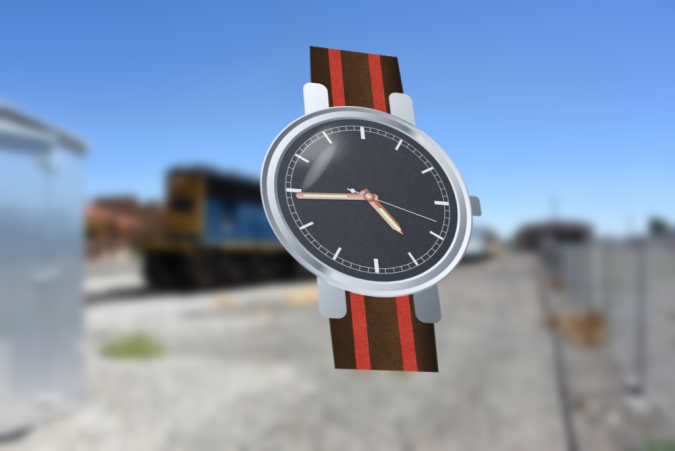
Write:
4,44,18
